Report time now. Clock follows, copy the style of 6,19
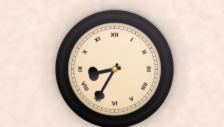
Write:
8,35
